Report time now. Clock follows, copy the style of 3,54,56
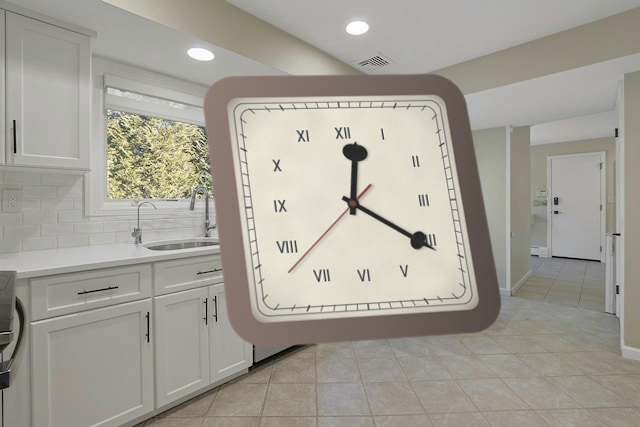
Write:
12,20,38
